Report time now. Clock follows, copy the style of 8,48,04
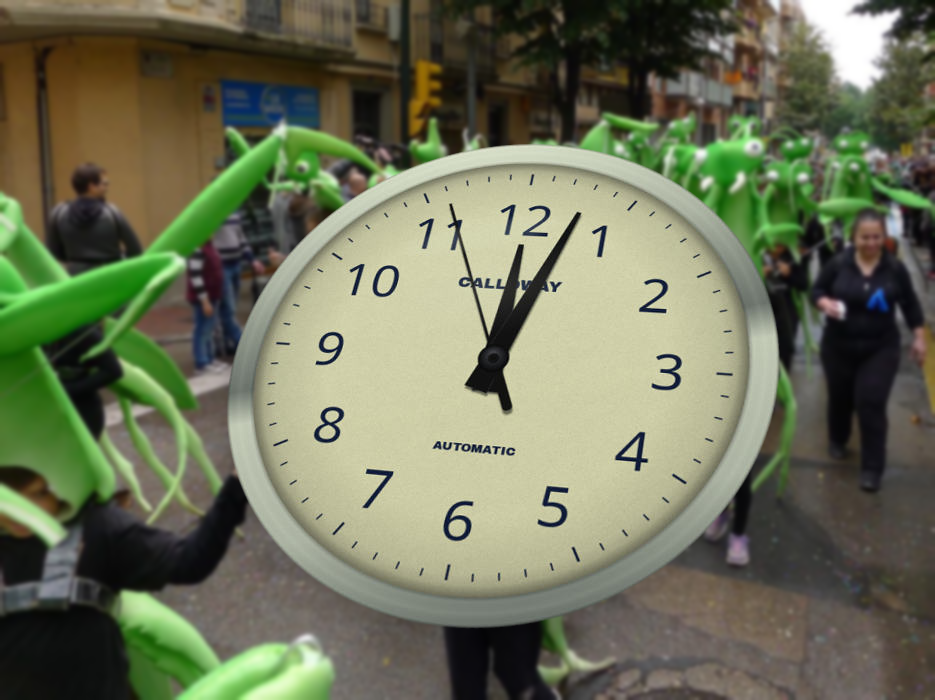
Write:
12,02,56
